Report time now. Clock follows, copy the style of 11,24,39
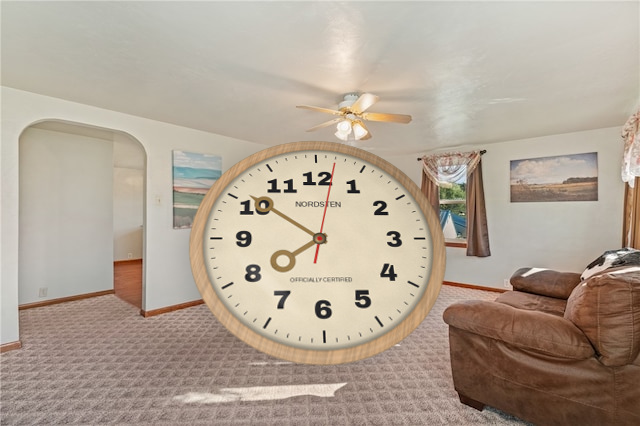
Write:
7,51,02
